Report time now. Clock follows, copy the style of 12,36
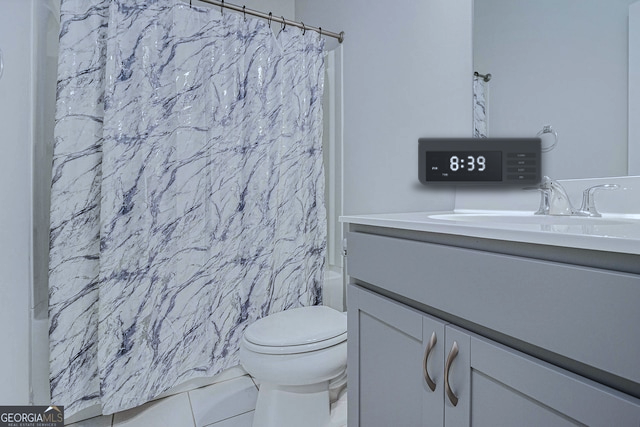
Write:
8,39
